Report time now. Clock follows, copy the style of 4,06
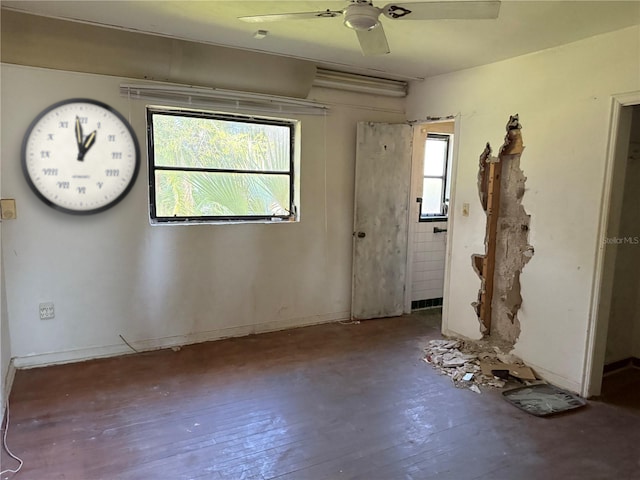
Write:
12,59
